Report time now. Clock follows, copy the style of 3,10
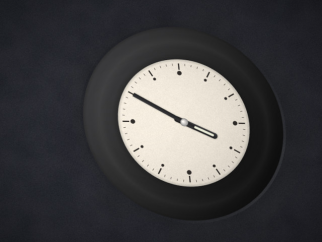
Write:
3,50
